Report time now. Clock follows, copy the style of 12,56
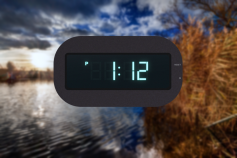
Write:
1,12
